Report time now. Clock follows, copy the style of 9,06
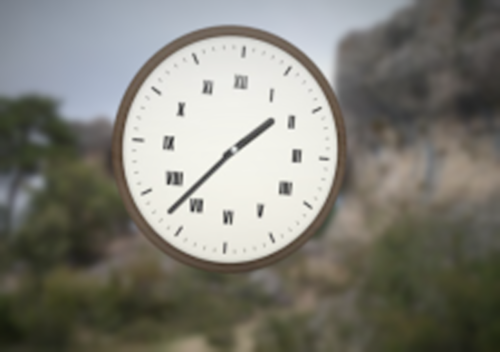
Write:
1,37
